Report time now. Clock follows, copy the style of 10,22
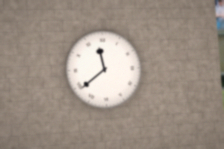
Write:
11,39
